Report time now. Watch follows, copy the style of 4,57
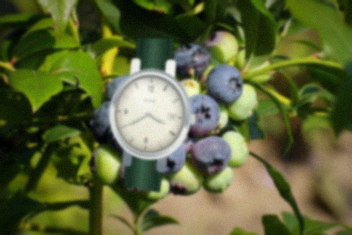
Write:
3,40
